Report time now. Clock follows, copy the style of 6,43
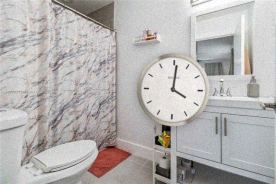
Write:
4,01
